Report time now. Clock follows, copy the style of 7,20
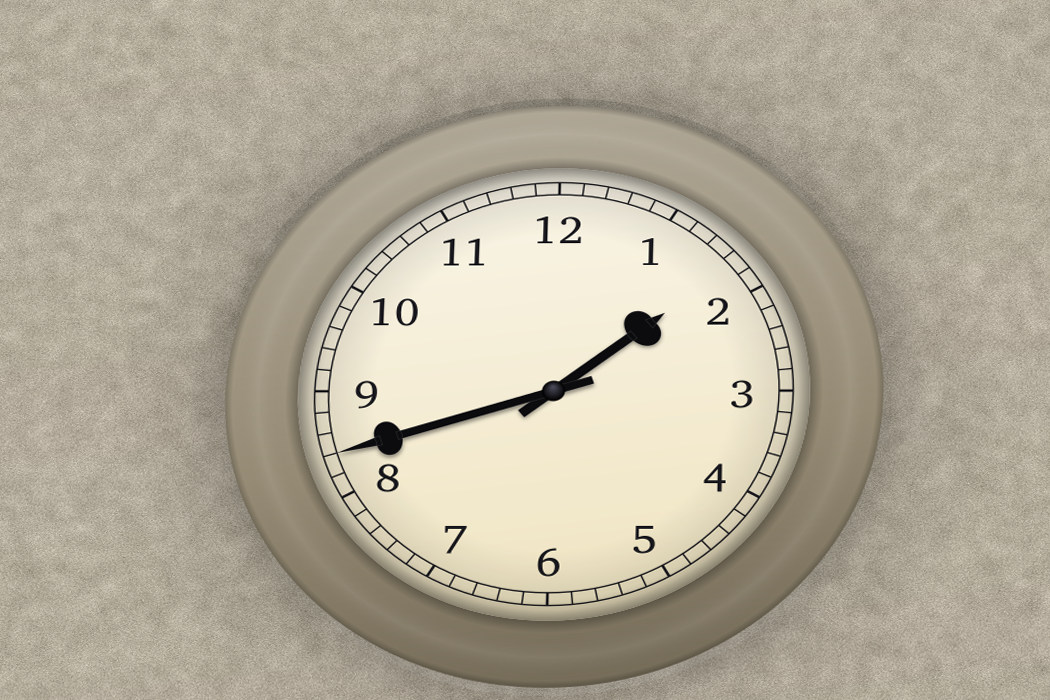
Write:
1,42
